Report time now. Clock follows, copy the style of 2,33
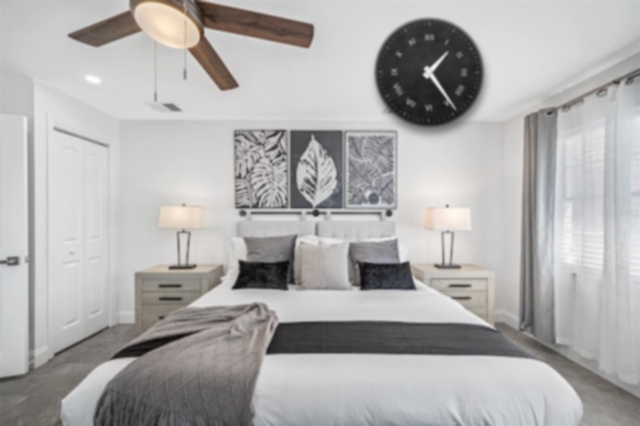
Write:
1,24
